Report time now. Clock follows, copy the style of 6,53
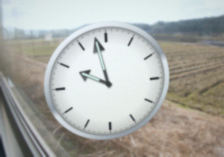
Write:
9,58
